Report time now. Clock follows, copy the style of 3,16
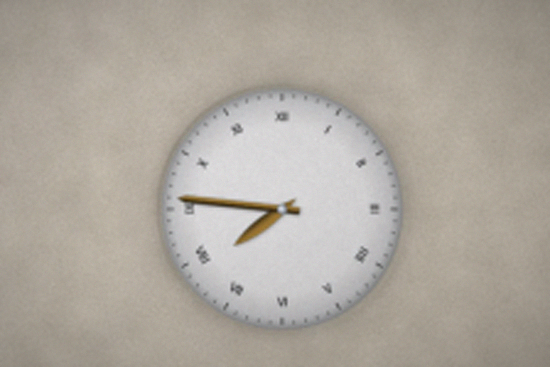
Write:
7,46
